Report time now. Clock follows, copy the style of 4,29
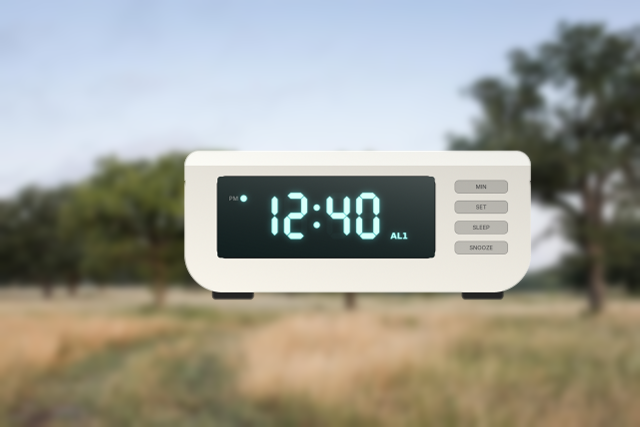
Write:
12,40
